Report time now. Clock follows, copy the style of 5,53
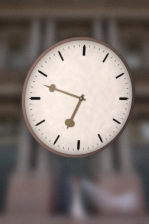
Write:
6,48
